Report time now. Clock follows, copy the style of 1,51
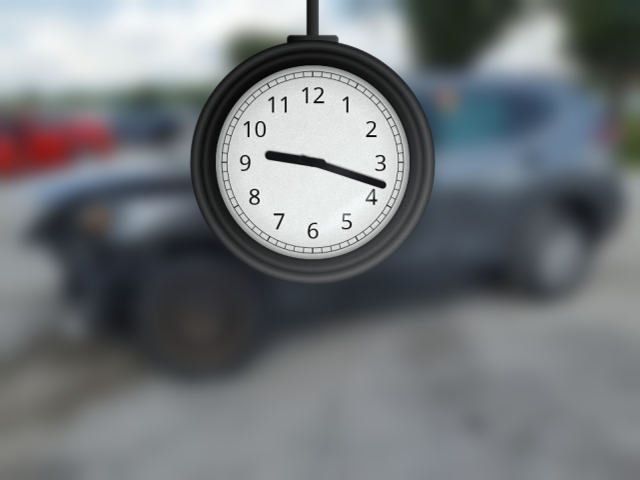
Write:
9,18
